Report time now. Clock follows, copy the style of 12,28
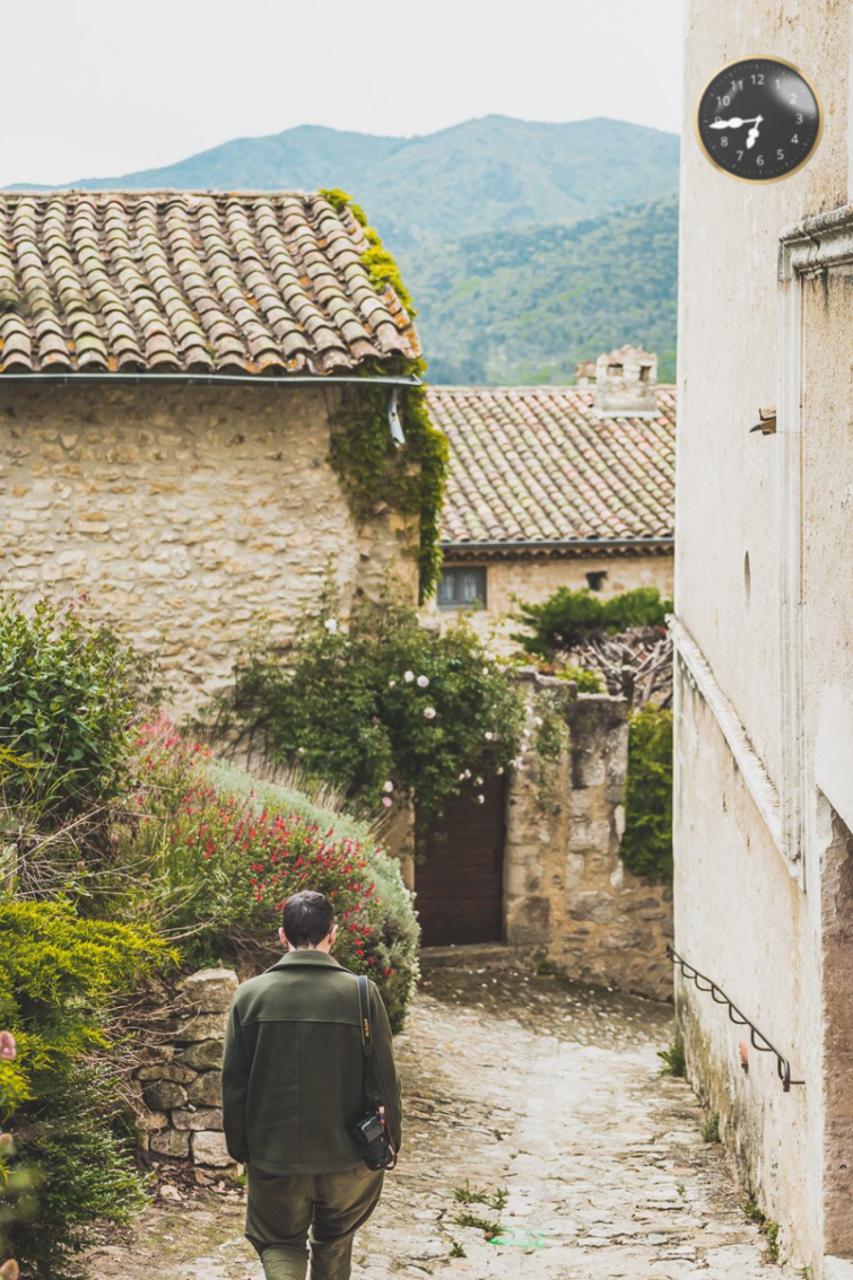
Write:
6,44
